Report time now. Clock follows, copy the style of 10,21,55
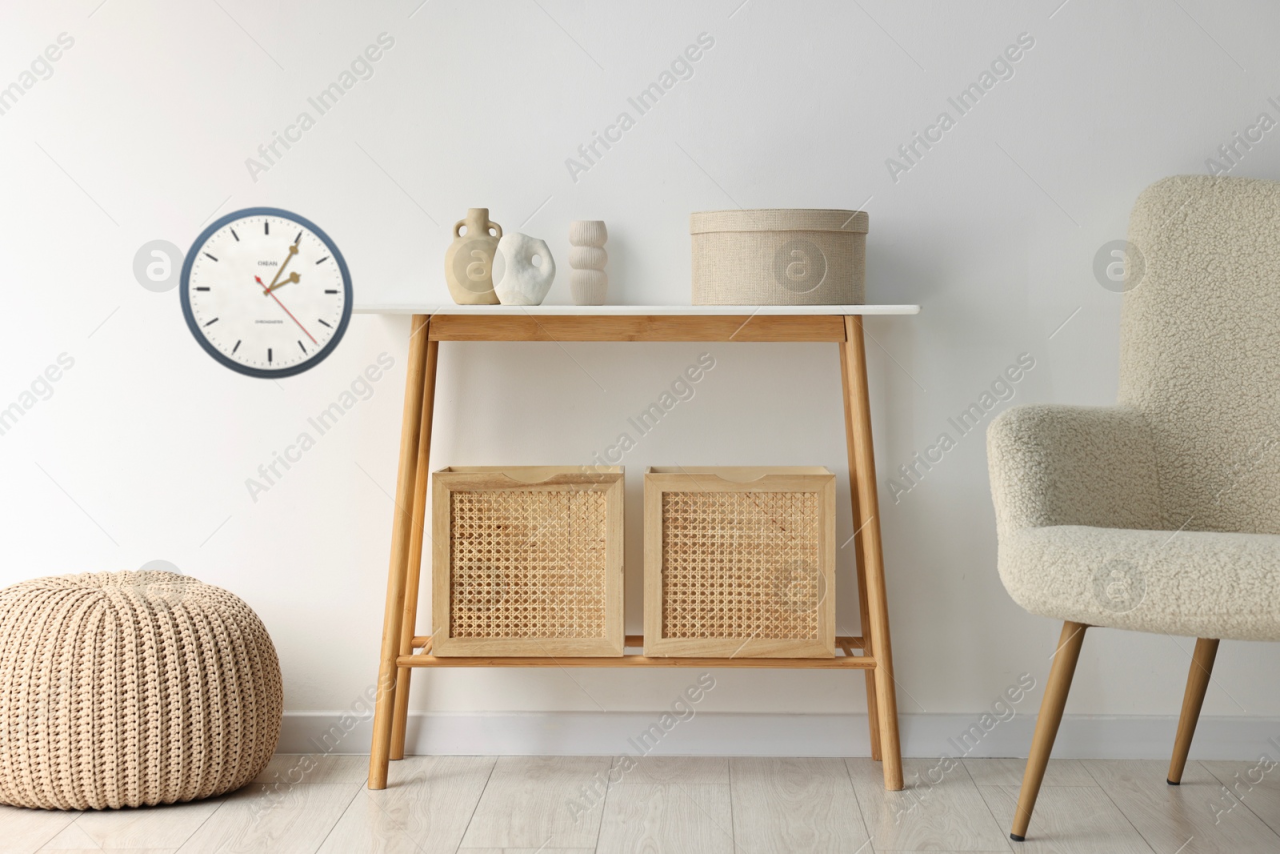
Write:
2,05,23
